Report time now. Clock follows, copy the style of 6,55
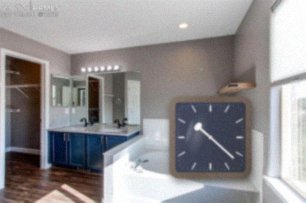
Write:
10,22
